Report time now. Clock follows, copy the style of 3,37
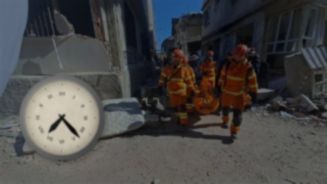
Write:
7,23
